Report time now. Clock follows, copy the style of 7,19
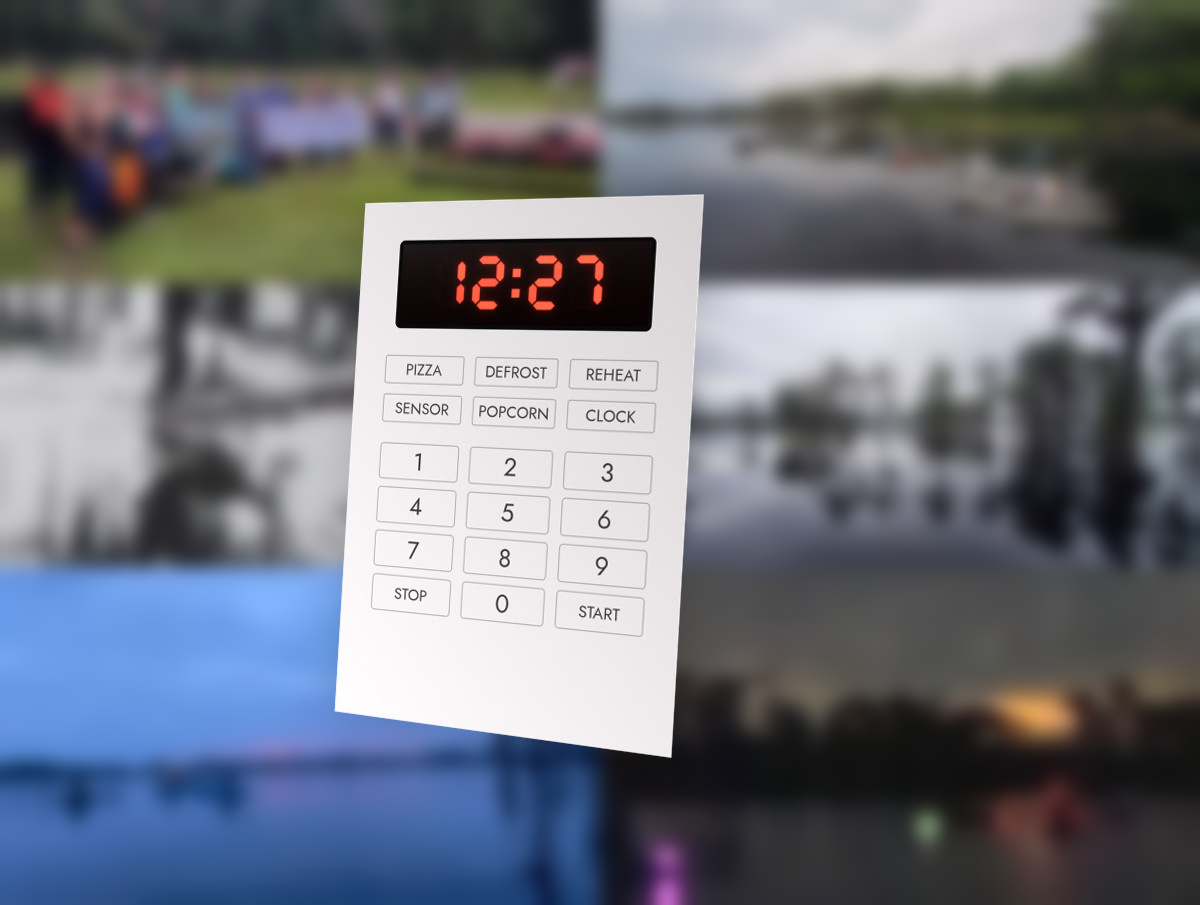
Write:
12,27
